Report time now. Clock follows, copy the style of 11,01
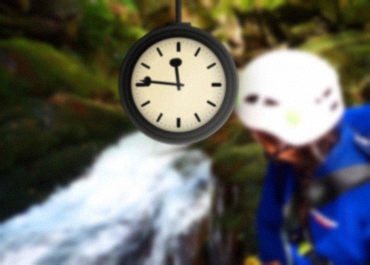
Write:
11,46
